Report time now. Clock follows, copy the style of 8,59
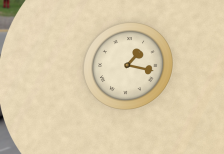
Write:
1,17
